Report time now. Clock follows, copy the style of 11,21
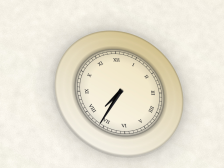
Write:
7,36
